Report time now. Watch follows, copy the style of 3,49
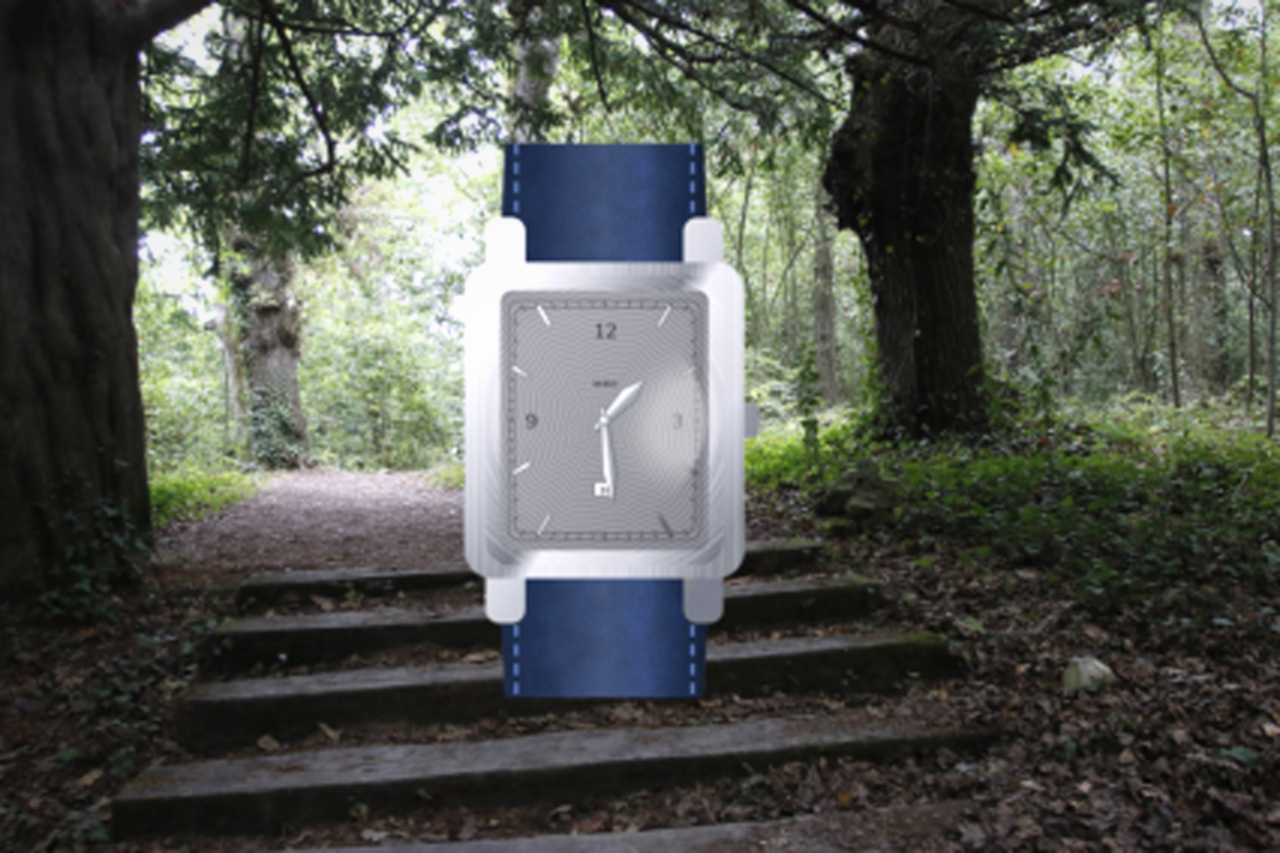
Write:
1,29
